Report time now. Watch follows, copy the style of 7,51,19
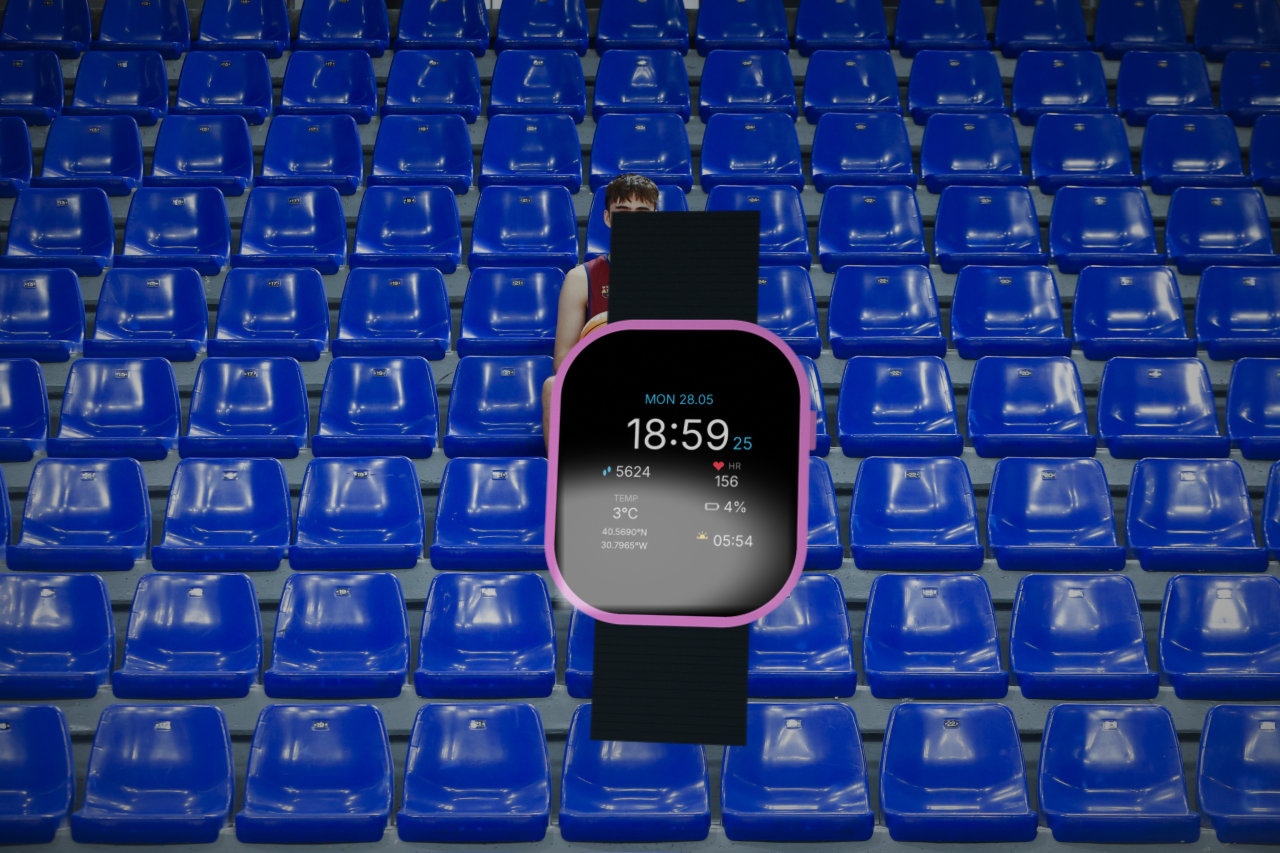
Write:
18,59,25
